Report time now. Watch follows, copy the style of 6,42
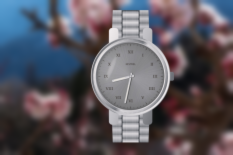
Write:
8,32
